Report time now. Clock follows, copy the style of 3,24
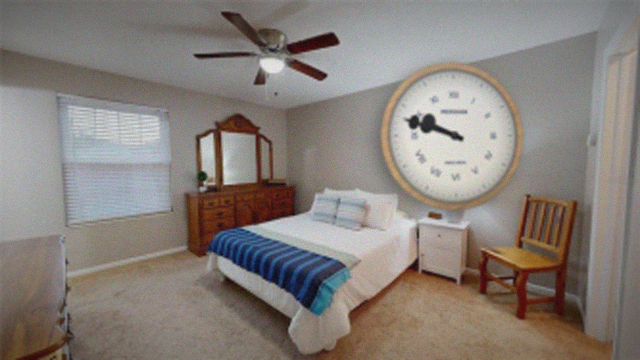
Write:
9,48
